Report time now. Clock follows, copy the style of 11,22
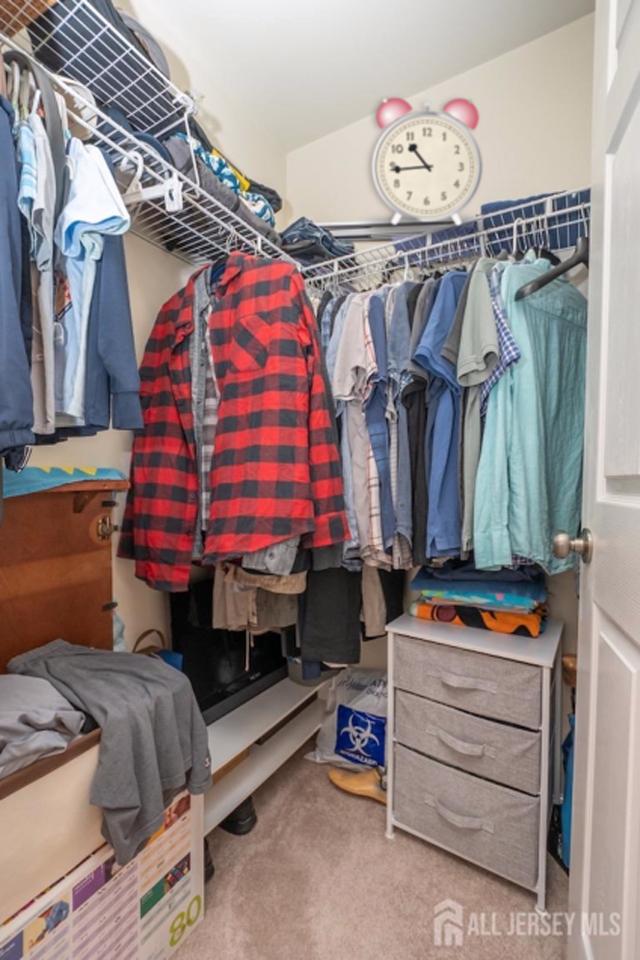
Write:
10,44
